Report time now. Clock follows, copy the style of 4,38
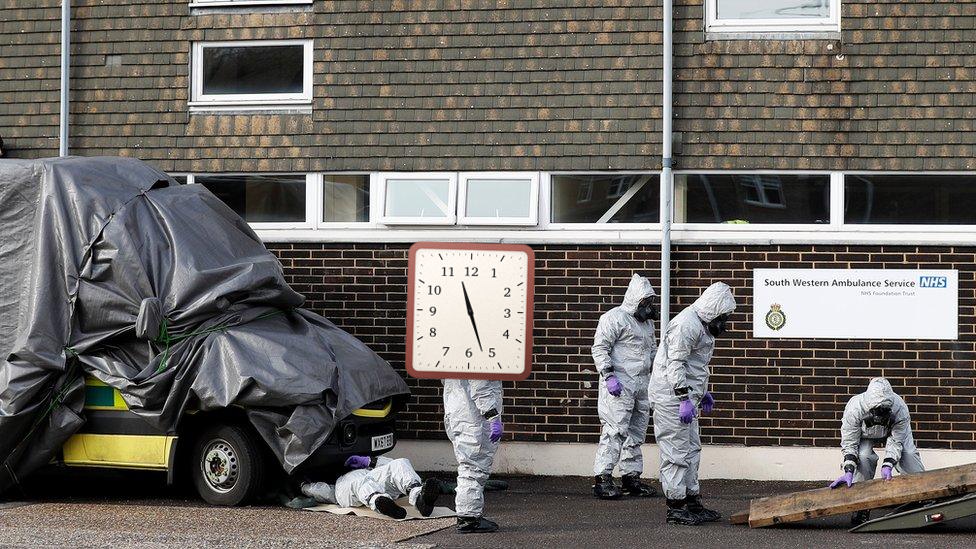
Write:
11,27
